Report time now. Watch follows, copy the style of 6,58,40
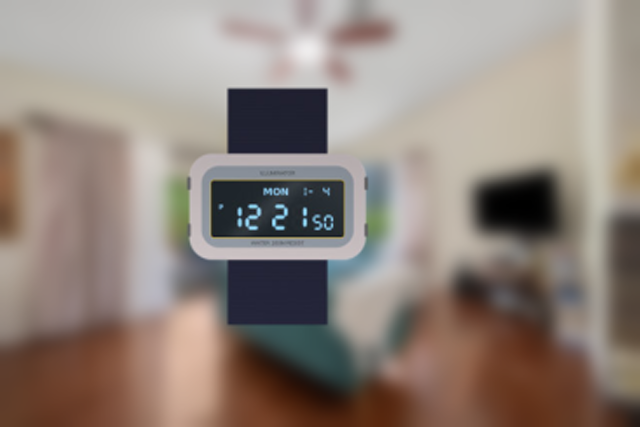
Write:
12,21,50
